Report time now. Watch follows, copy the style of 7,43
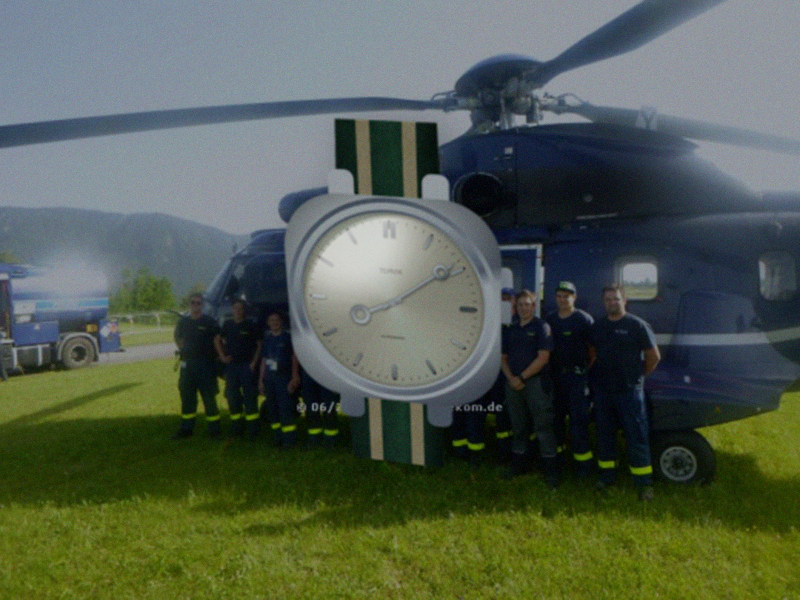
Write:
8,09
